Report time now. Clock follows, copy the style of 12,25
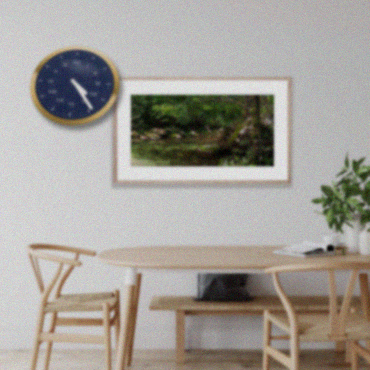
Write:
4,24
